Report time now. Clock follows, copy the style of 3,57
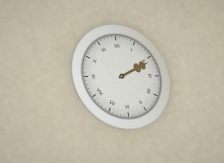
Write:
2,11
